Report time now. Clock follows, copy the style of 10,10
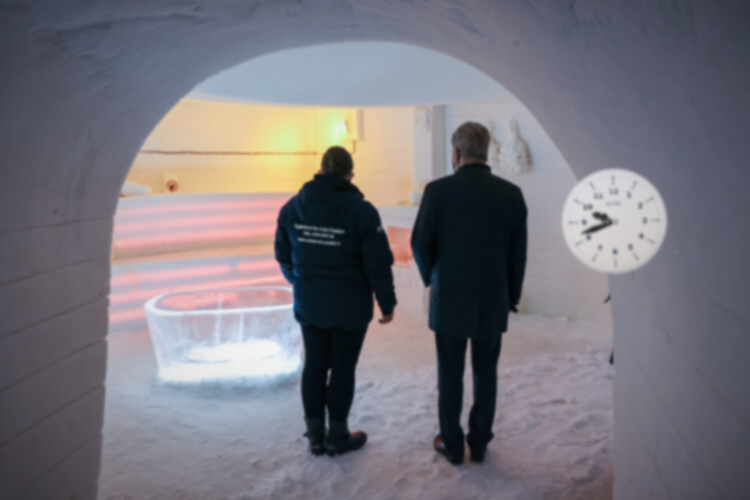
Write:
9,42
